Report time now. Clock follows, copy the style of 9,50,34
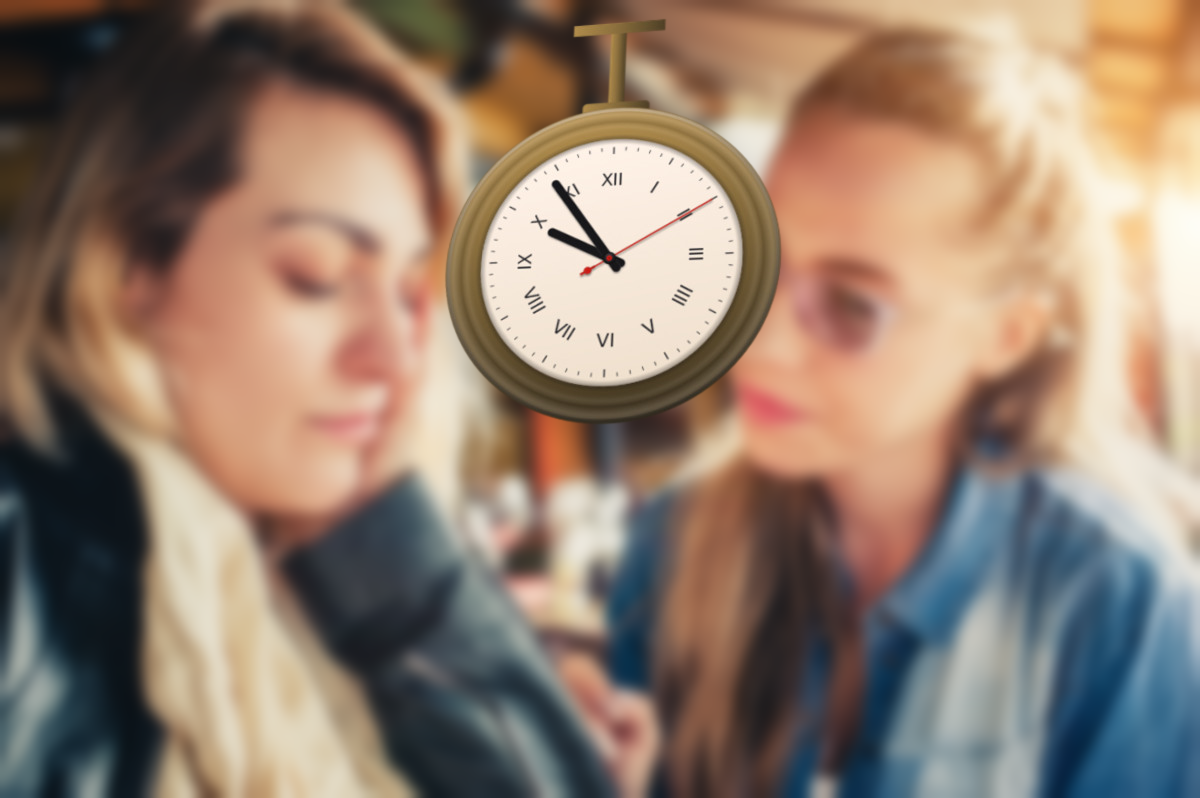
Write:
9,54,10
